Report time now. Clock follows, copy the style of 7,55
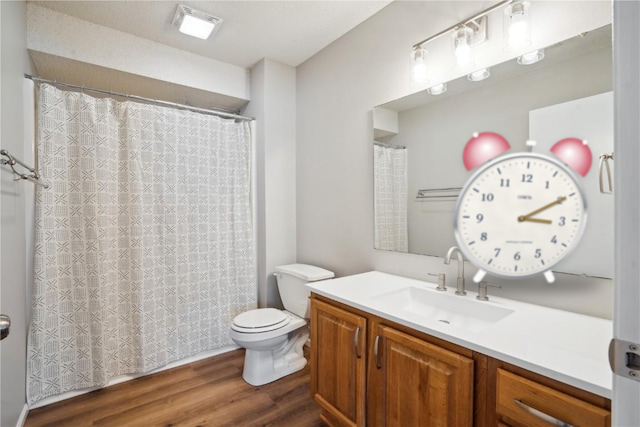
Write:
3,10
